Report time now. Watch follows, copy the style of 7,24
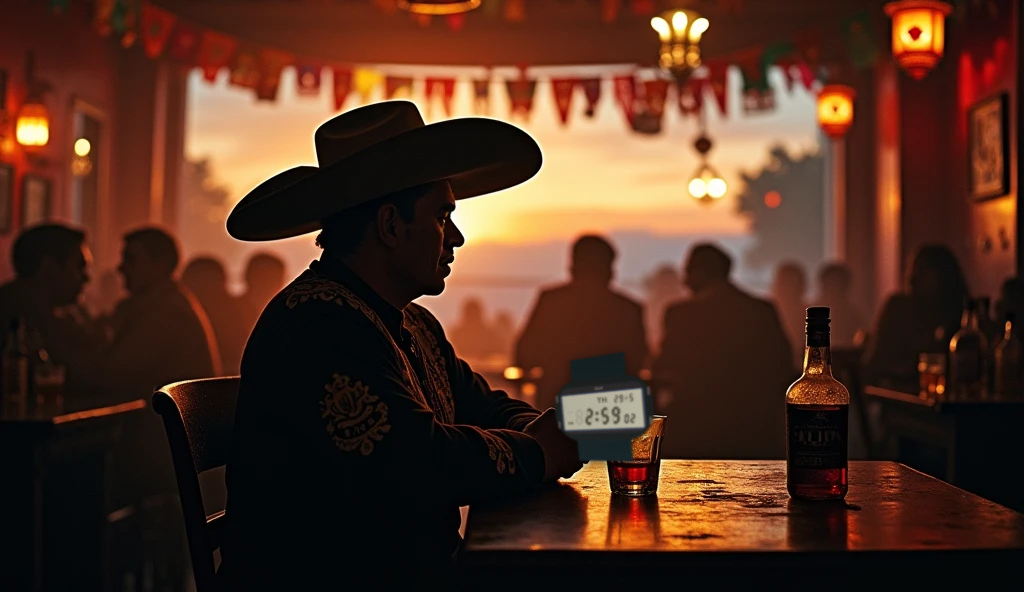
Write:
2,59
